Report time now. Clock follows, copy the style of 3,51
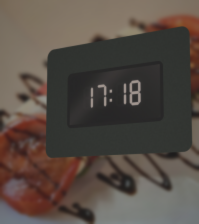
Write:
17,18
